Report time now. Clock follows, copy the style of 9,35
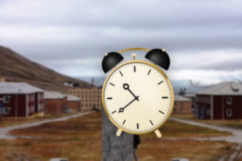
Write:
10,39
